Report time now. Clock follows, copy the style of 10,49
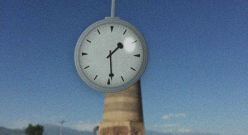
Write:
1,29
